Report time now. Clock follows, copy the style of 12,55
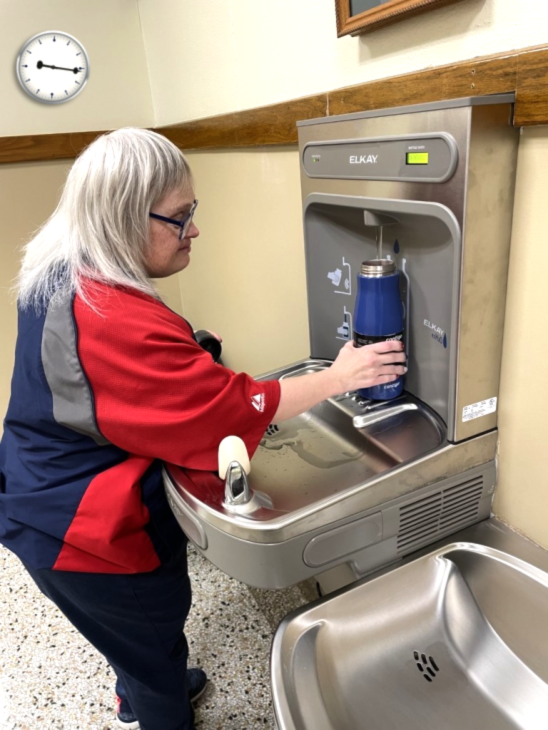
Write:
9,16
